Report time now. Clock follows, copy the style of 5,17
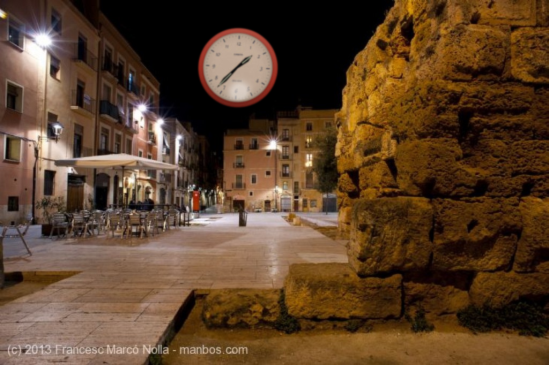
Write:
1,37
